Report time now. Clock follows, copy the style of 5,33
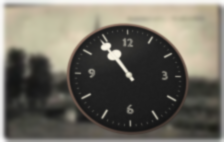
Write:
10,54
